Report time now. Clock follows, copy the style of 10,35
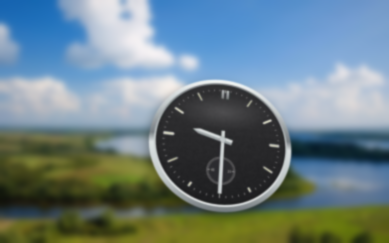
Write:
9,30
